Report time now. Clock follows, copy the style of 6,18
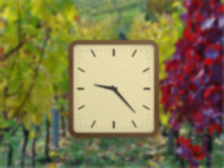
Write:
9,23
